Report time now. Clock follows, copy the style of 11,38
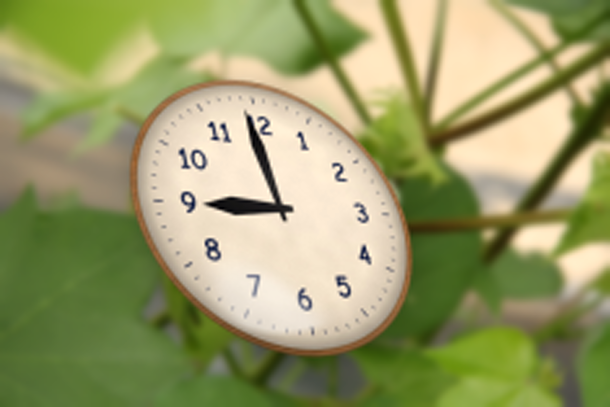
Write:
8,59
